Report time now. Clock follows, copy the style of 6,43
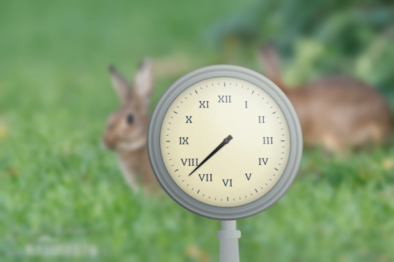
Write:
7,38
